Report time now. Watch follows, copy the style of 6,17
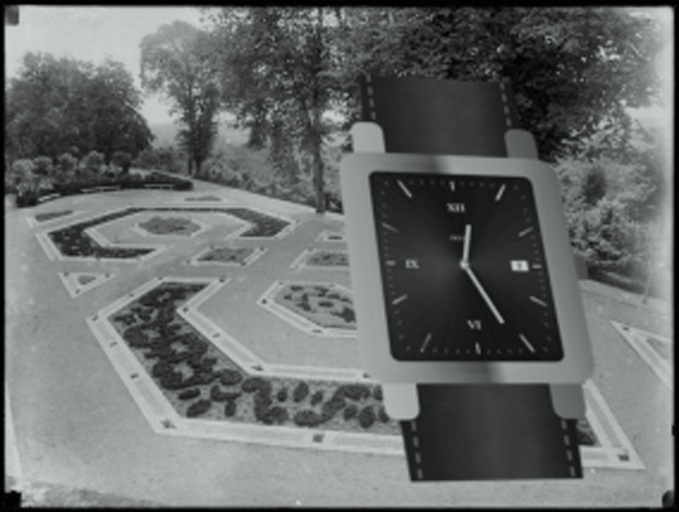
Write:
12,26
